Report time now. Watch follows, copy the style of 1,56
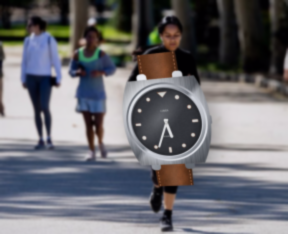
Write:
5,34
